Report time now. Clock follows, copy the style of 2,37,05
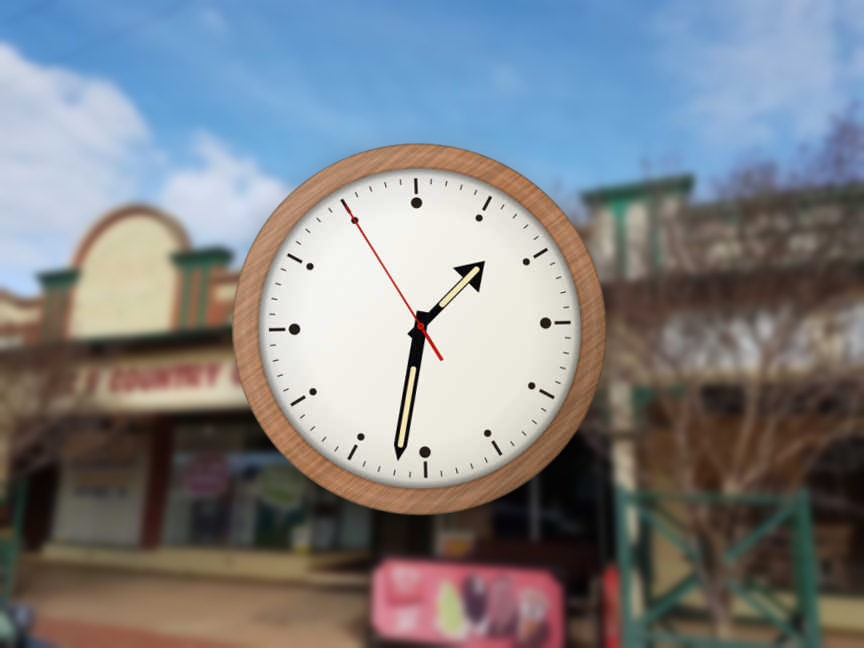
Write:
1,31,55
